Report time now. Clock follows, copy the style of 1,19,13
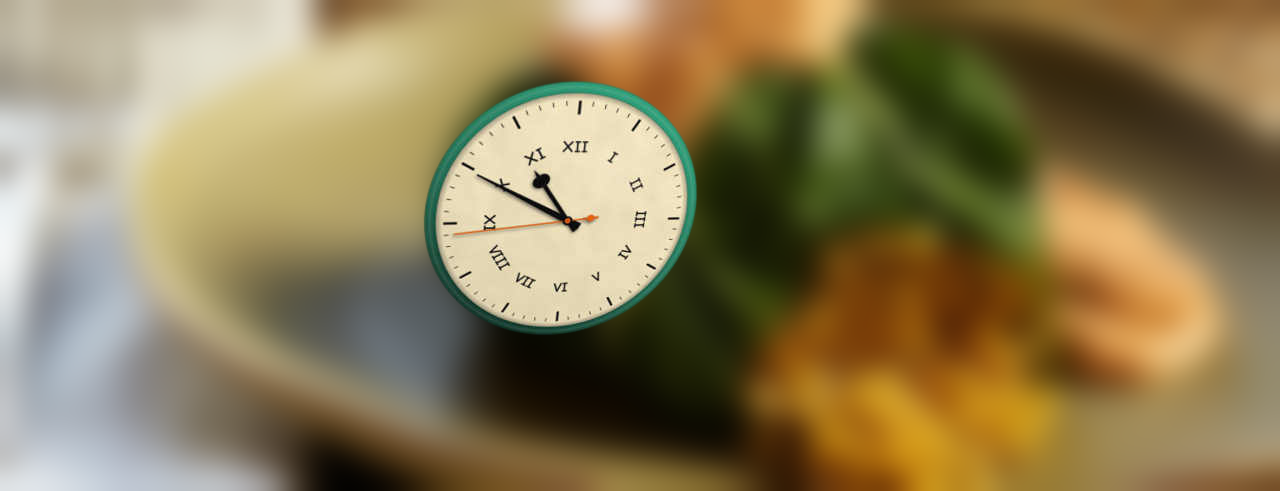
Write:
10,49,44
